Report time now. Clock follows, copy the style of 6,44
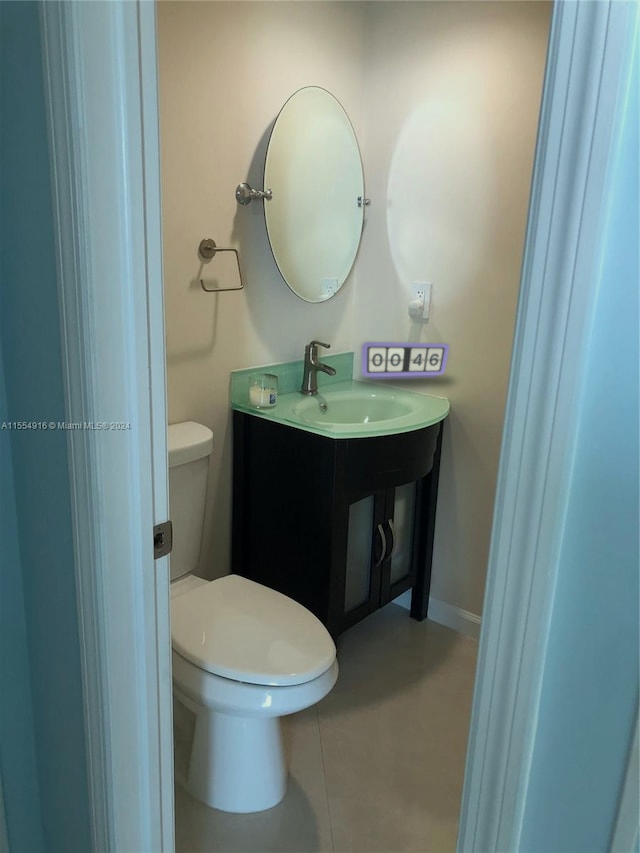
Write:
0,46
